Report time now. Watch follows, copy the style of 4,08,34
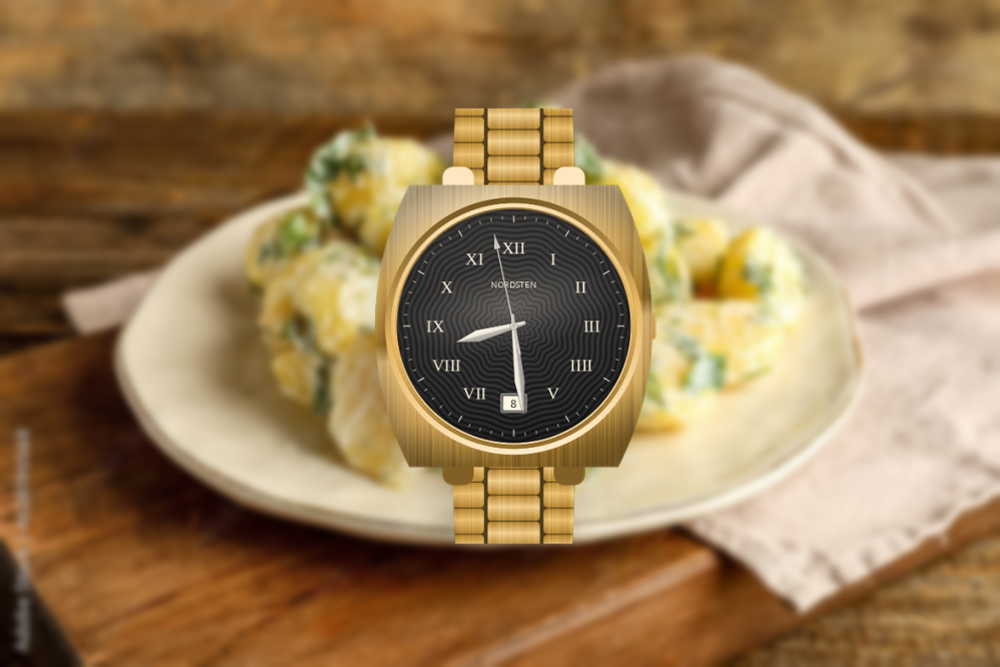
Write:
8,28,58
